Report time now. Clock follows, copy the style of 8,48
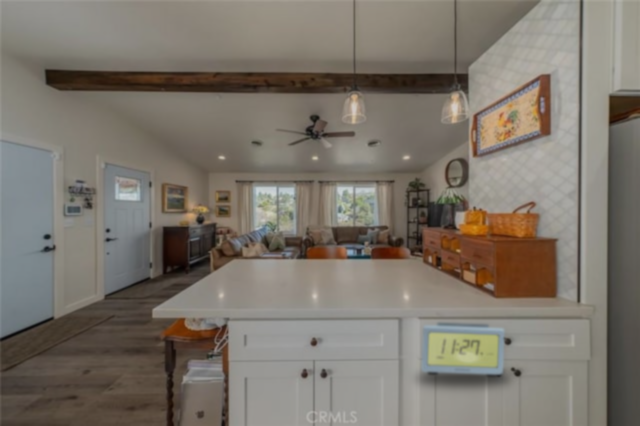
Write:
11,27
